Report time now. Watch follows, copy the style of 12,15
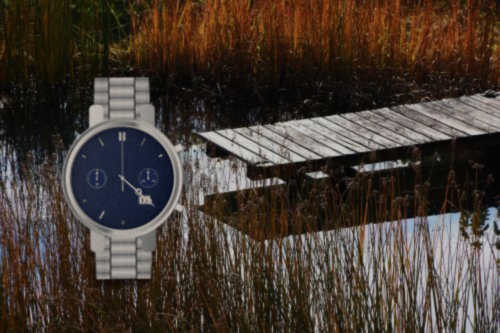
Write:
4,22
